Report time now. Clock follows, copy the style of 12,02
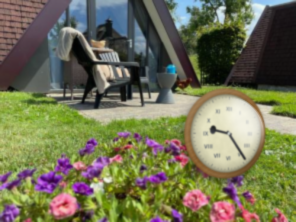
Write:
9,24
